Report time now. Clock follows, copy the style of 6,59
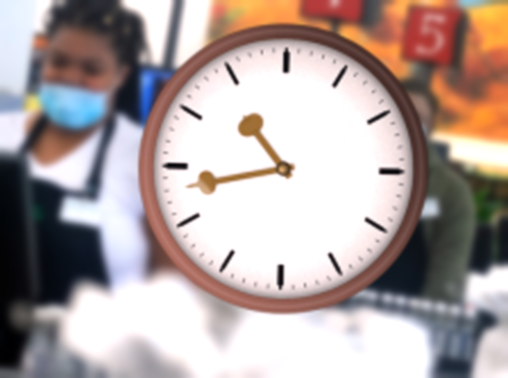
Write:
10,43
